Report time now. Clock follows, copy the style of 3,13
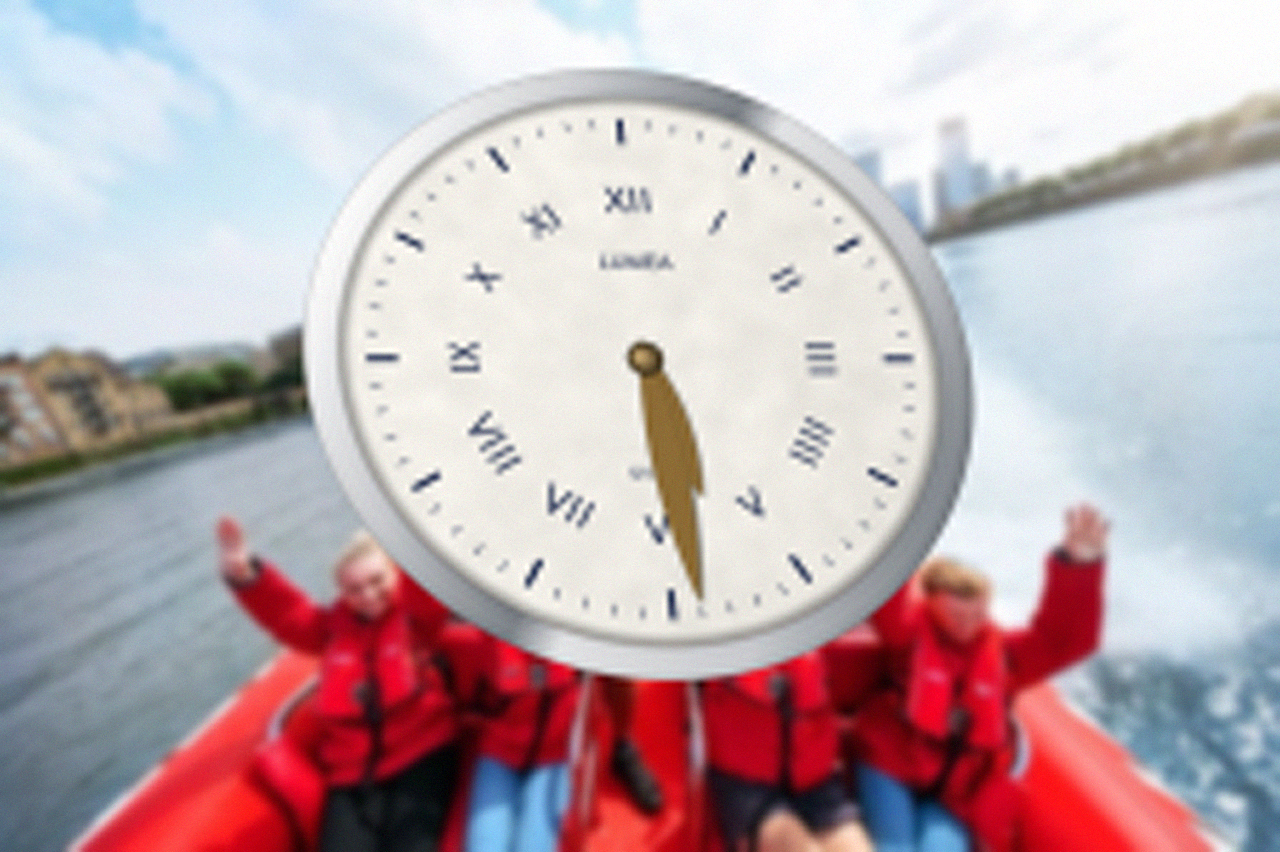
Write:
5,29
